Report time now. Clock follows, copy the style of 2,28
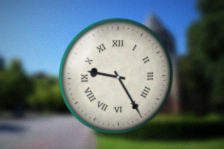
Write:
9,25
